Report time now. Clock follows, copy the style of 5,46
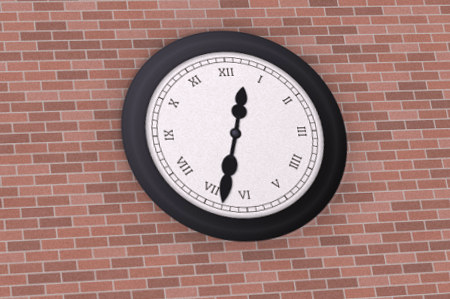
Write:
12,33
